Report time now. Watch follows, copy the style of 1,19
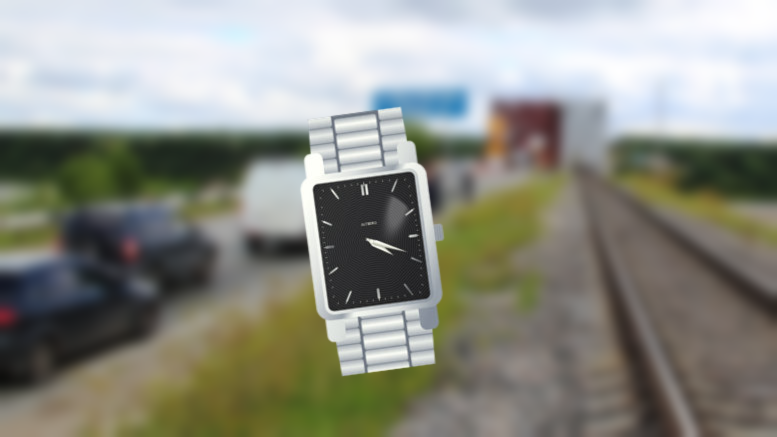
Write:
4,19
